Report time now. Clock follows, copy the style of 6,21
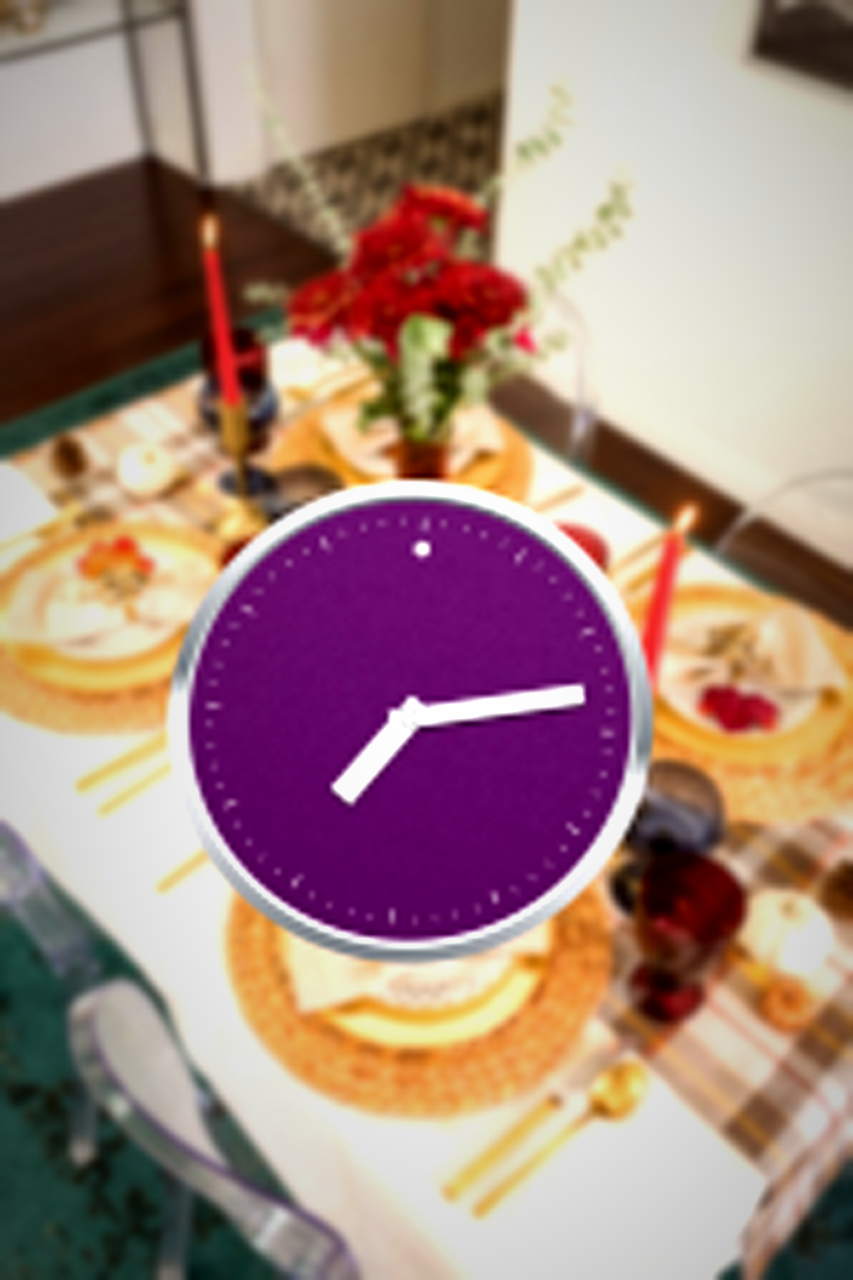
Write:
7,13
